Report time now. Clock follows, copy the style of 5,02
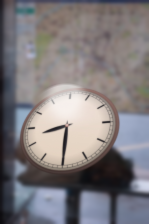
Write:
8,30
